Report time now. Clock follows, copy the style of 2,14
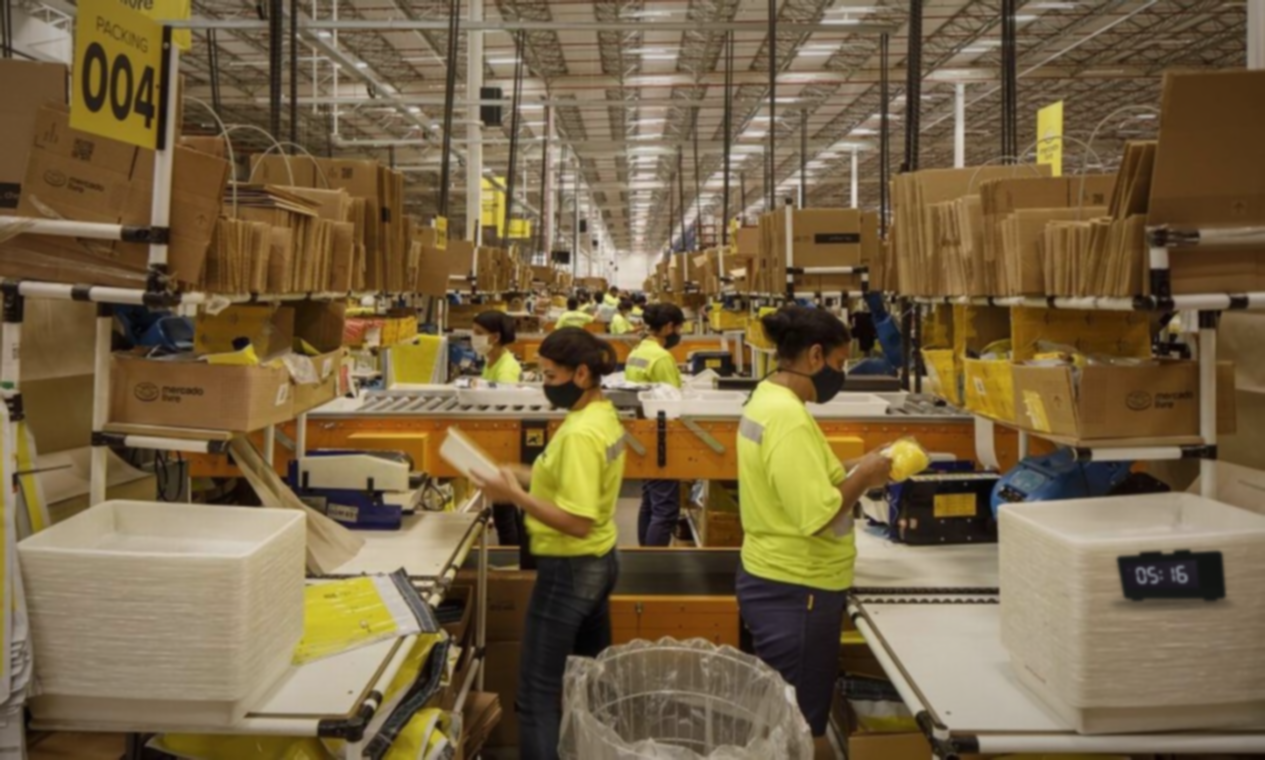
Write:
5,16
